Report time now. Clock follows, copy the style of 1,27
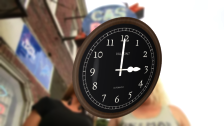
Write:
3,00
